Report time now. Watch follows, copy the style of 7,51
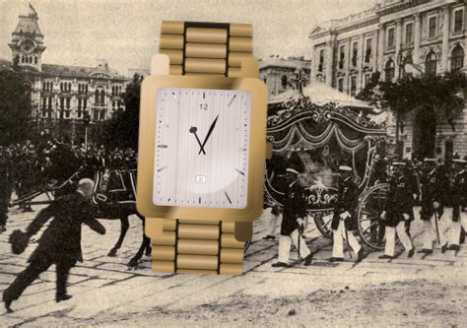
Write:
11,04
